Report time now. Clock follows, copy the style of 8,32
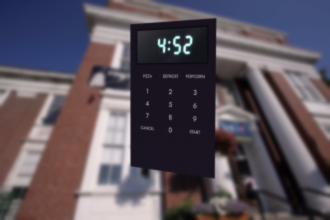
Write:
4,52
